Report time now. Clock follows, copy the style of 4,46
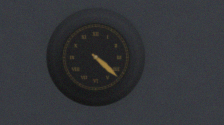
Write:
4,22
